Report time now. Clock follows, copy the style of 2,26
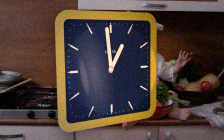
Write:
12,59
